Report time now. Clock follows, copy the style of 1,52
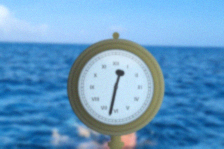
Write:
12,32
